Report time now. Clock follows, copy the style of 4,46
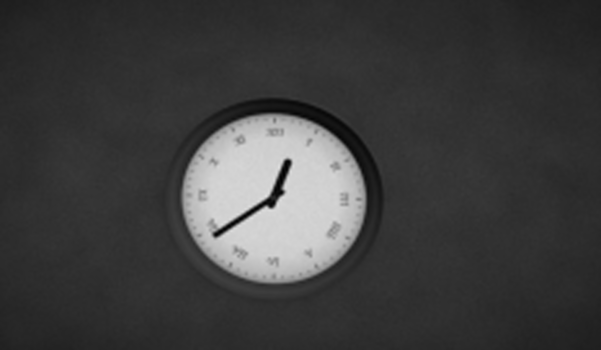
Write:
12,39
